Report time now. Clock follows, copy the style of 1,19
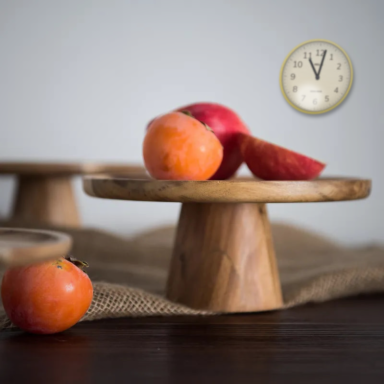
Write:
11,02
